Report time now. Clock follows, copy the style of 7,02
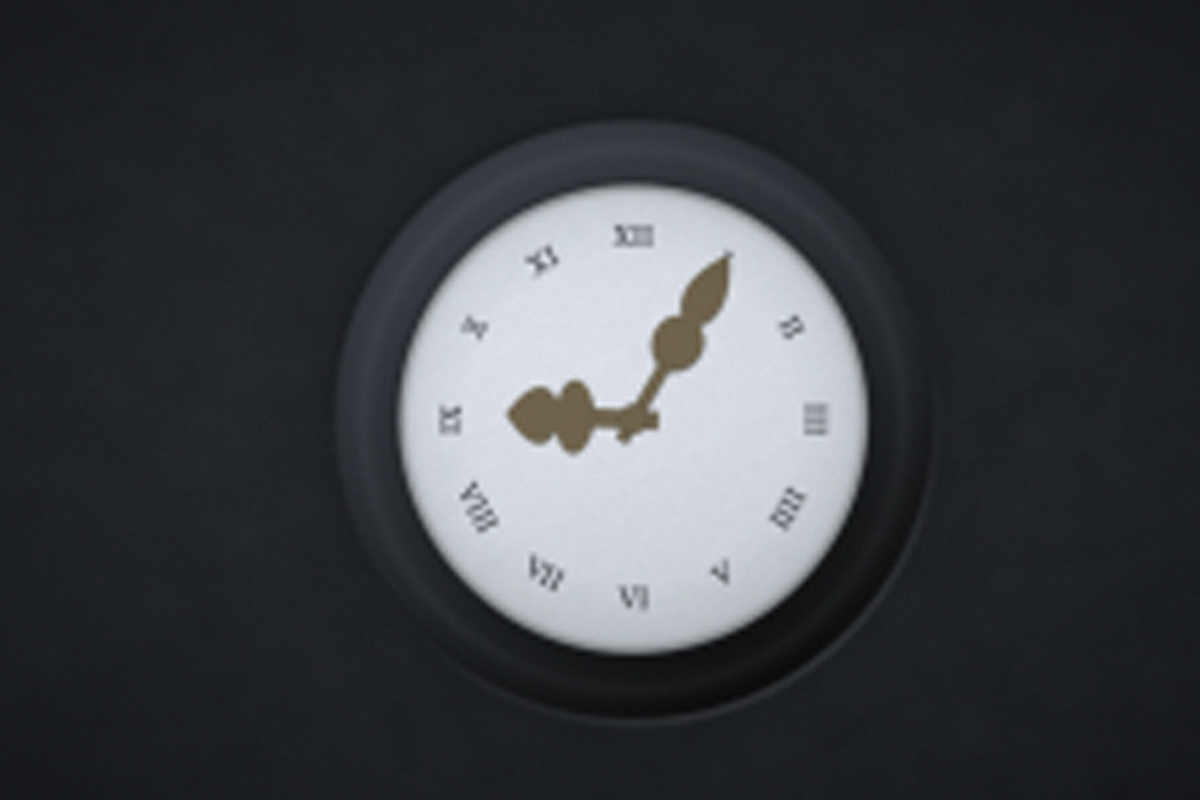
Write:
9,05
